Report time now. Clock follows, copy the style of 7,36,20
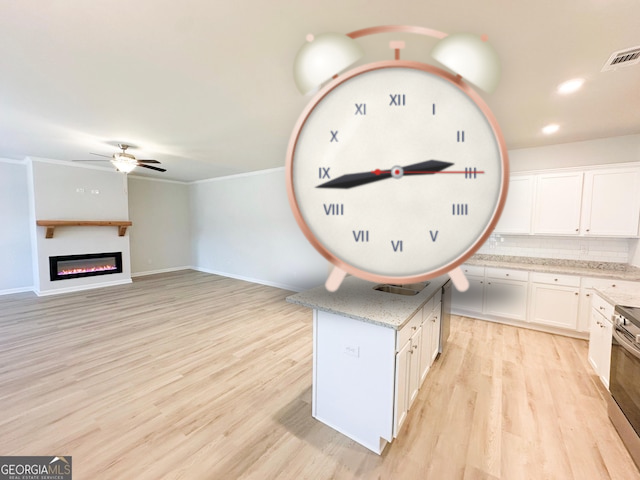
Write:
2,43,15
